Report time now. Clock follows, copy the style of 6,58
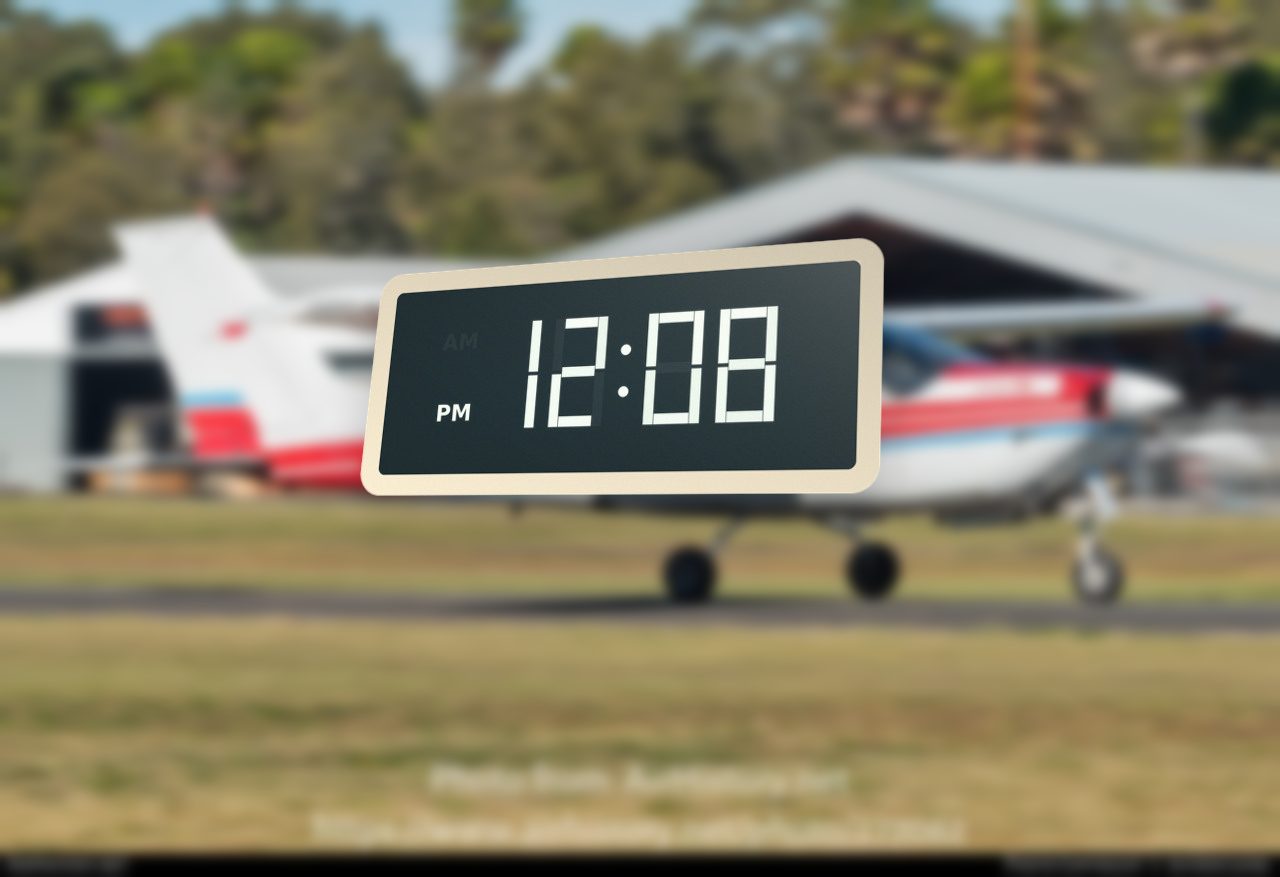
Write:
12,08
